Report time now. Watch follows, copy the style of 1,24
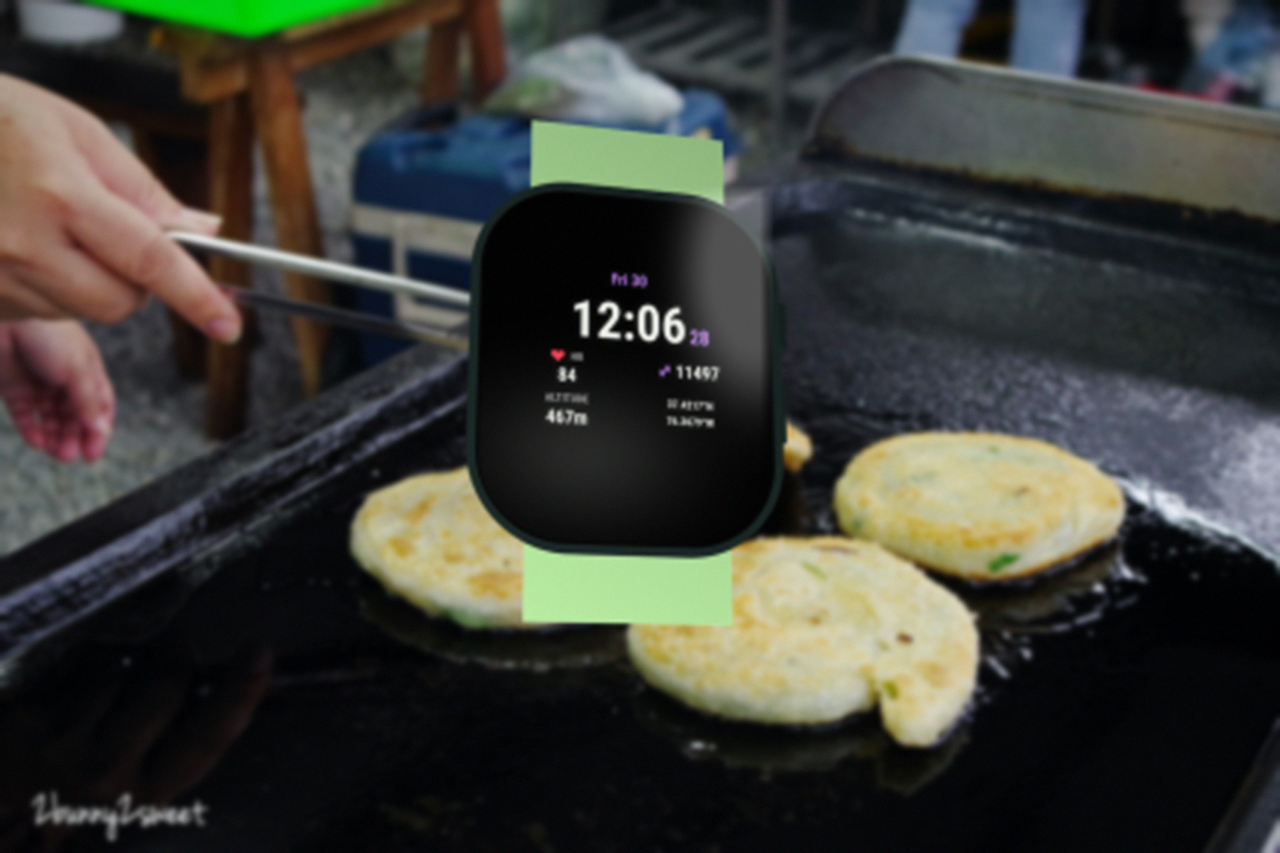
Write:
12,06
